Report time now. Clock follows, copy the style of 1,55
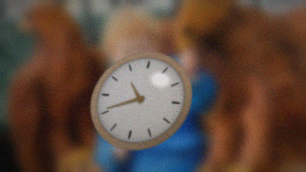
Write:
10,41
